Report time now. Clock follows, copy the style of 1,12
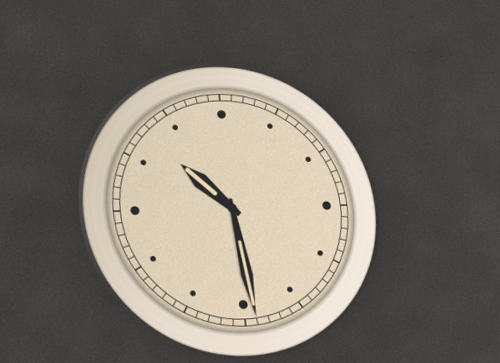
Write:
10,29
